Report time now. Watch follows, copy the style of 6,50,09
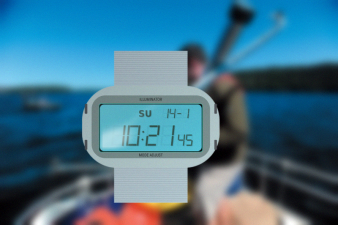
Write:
10,21,45
